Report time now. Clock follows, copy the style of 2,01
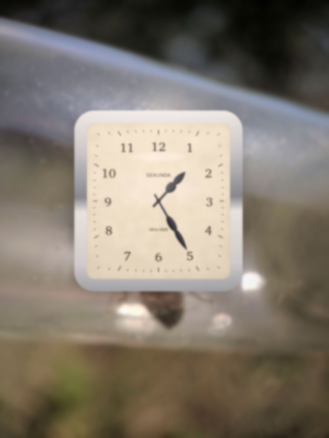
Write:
1,25
